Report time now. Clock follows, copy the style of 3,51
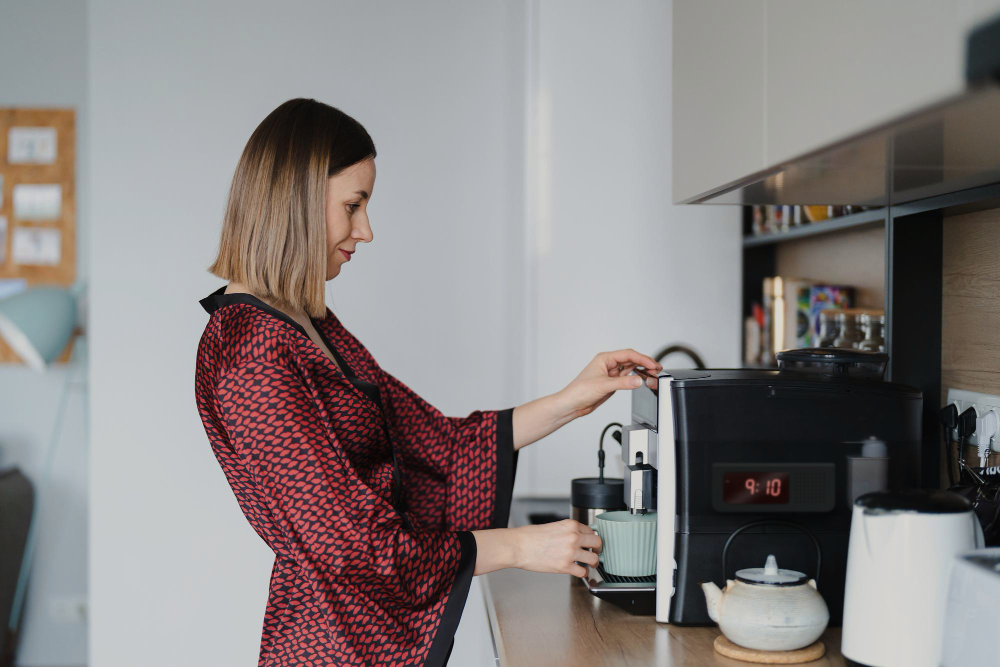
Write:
9,10
